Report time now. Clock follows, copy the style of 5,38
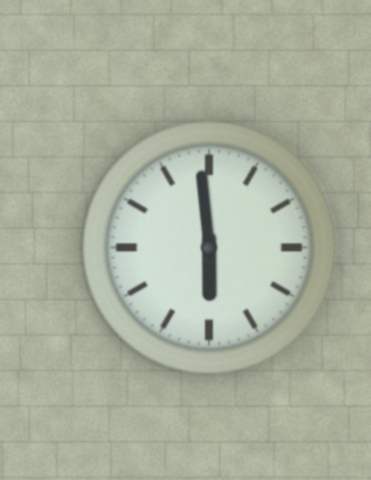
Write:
5,59
